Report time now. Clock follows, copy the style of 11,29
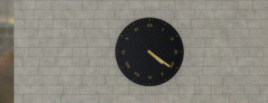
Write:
4,21
